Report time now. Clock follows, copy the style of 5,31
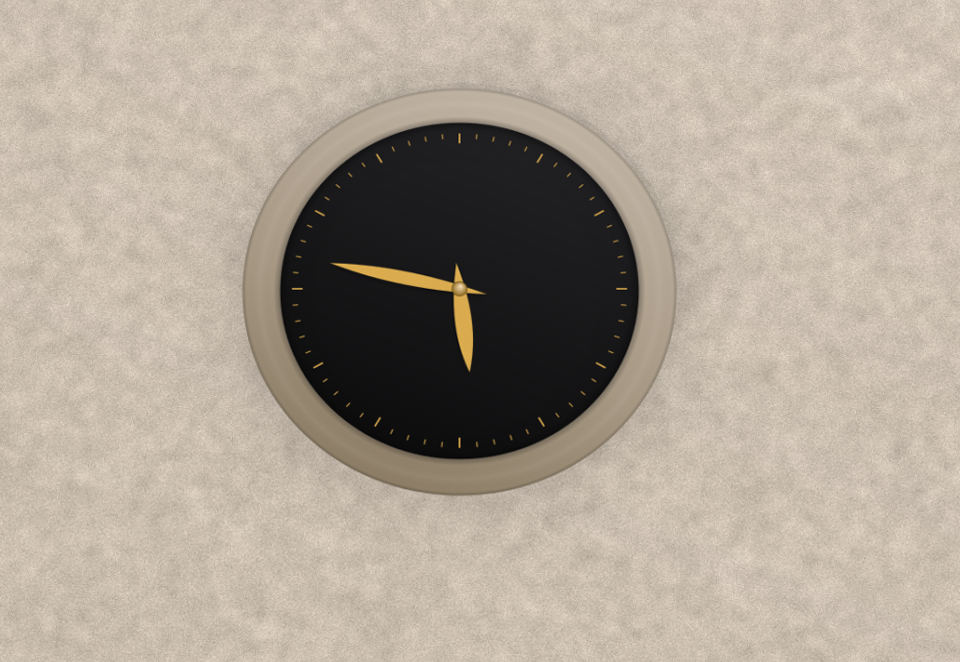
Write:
5,47
